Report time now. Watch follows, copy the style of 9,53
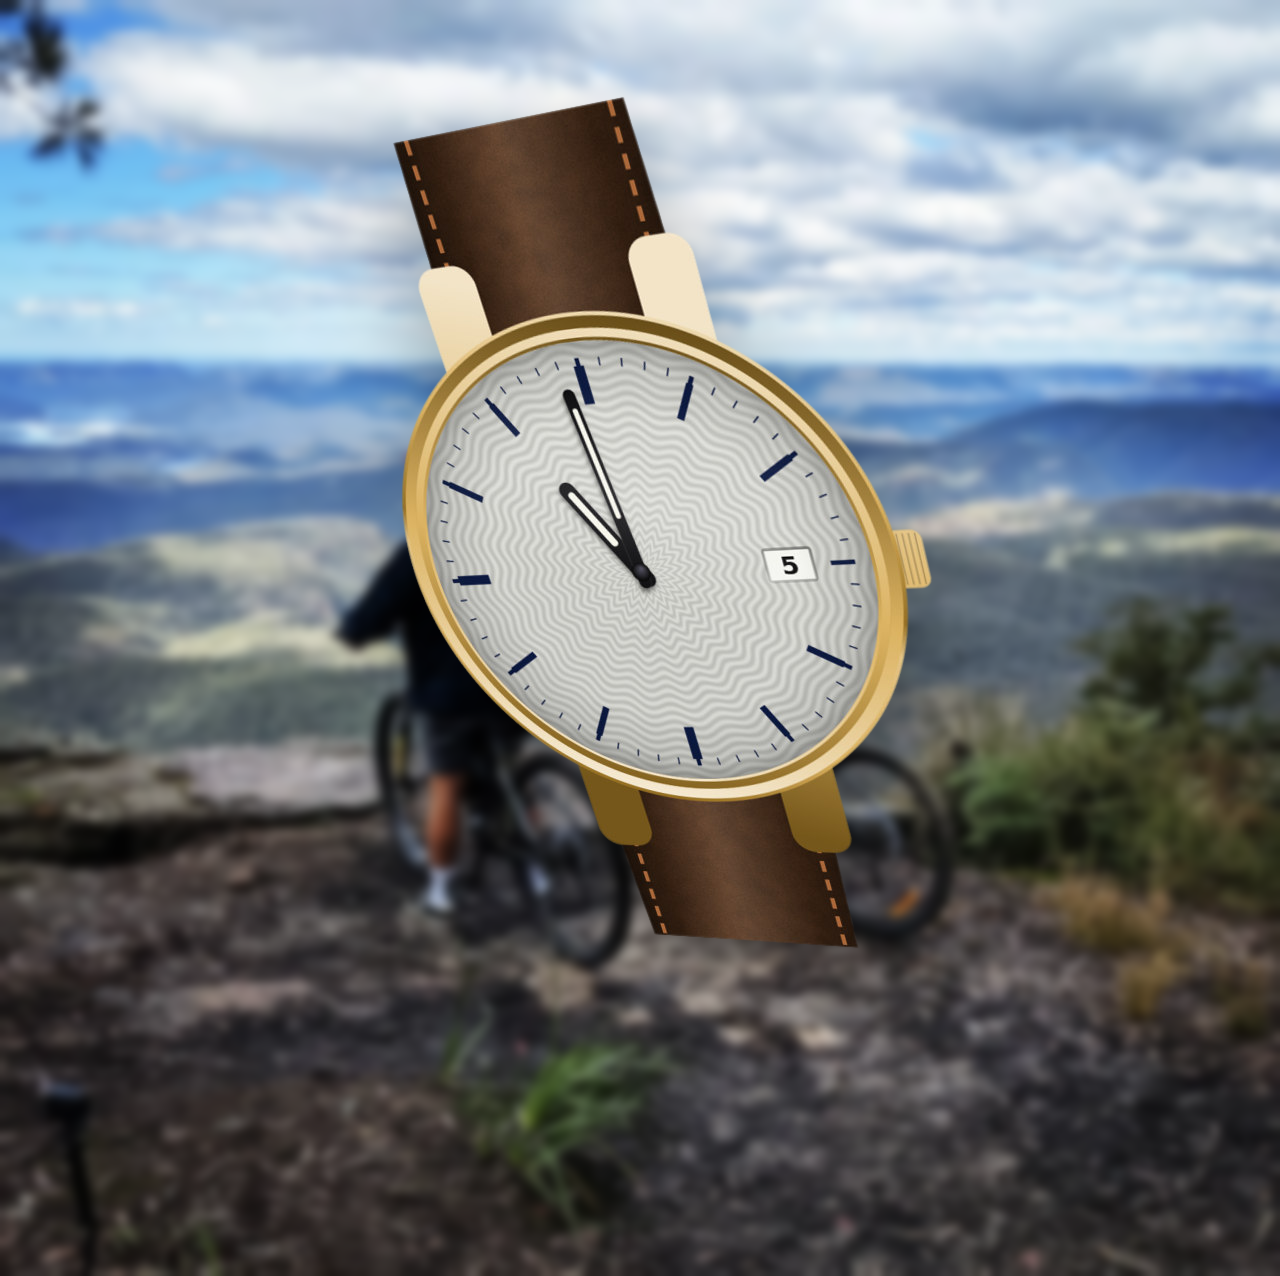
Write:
10,59
